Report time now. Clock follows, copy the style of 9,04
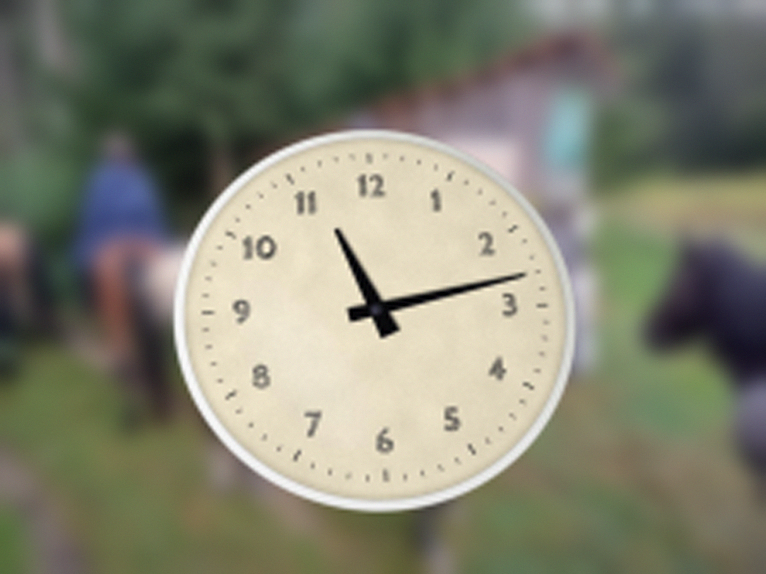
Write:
11,13
